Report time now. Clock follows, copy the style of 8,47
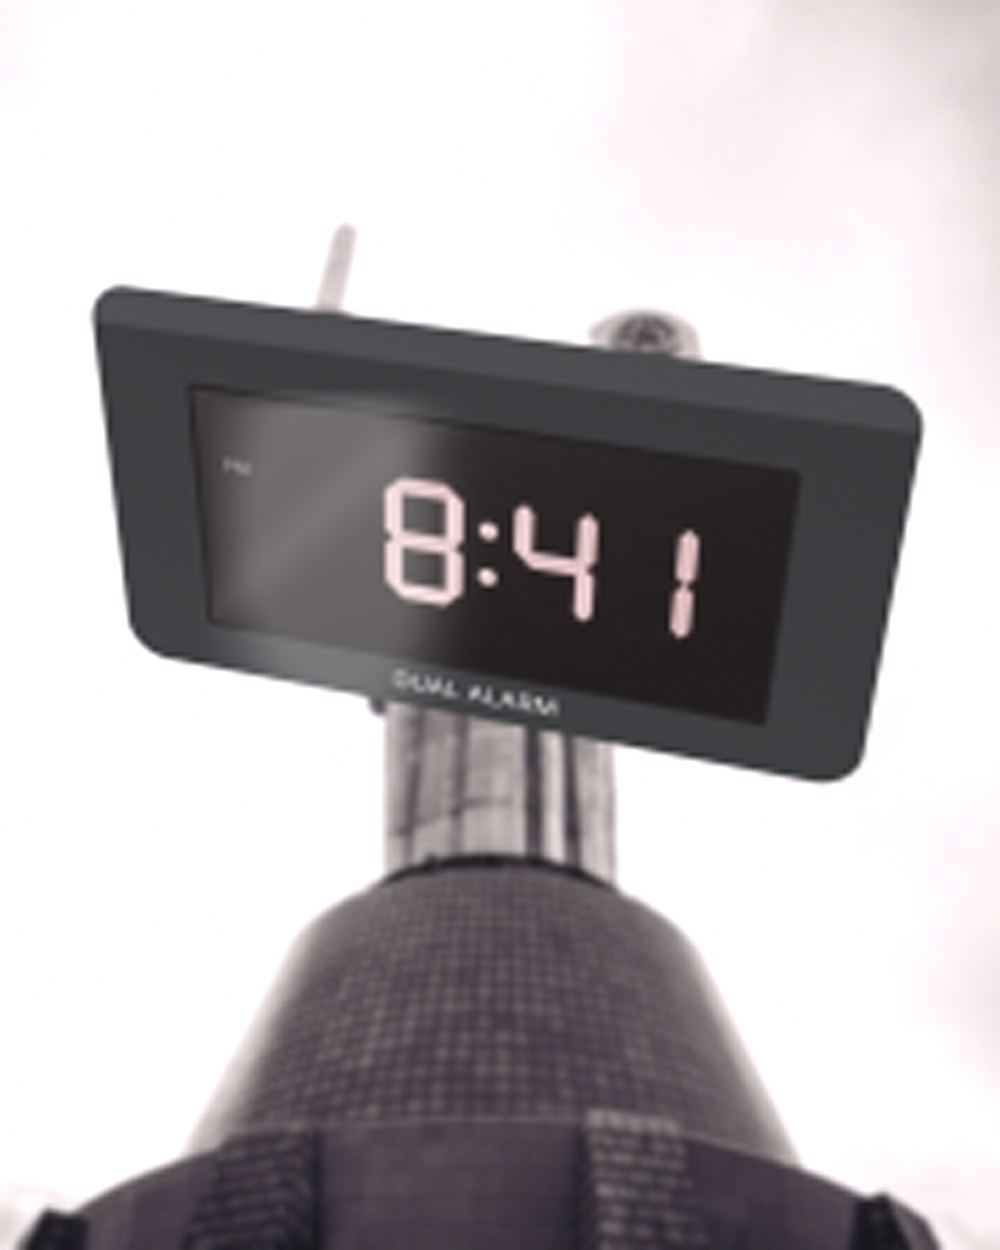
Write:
8,41
